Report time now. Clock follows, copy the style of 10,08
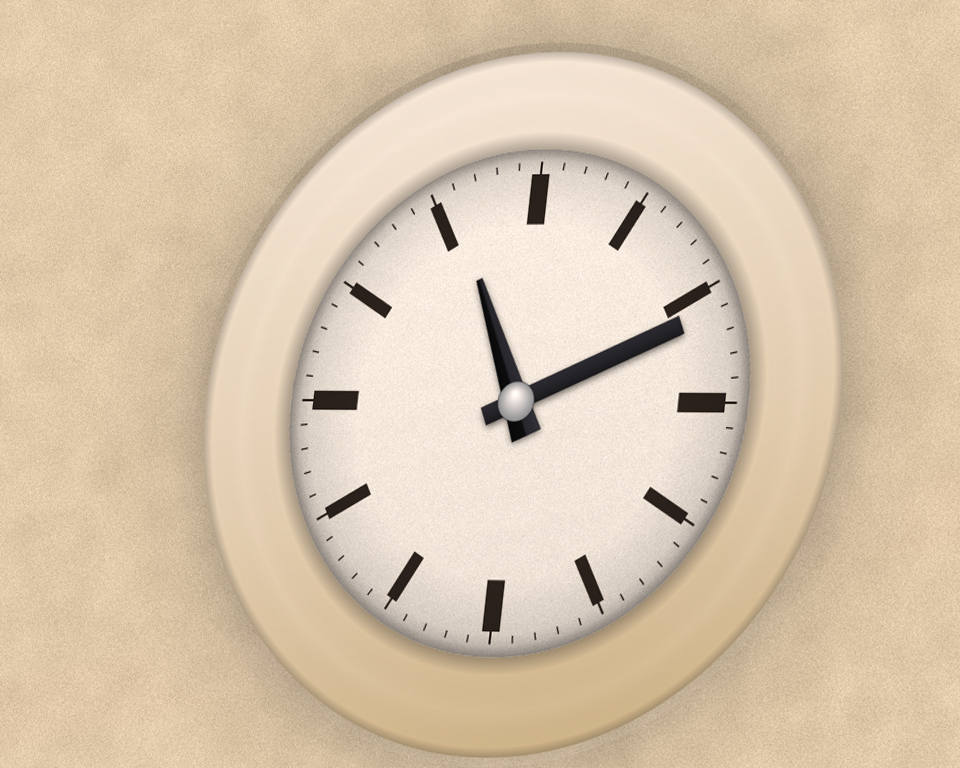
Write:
11,11
